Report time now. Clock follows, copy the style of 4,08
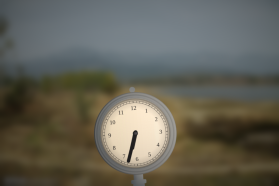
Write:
6,33
